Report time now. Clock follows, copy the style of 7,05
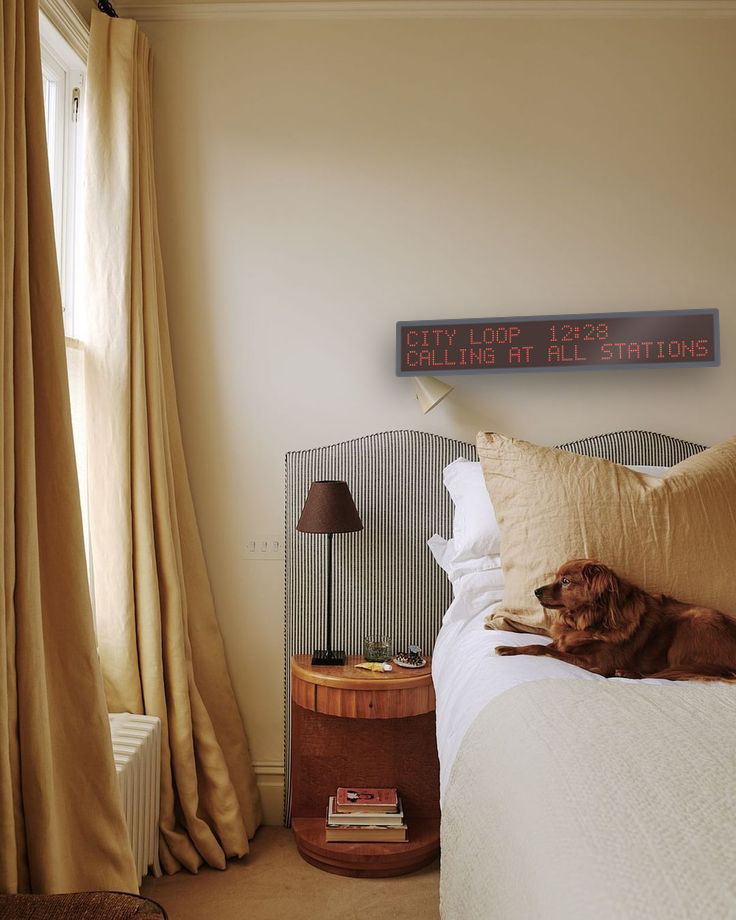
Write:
12,28
